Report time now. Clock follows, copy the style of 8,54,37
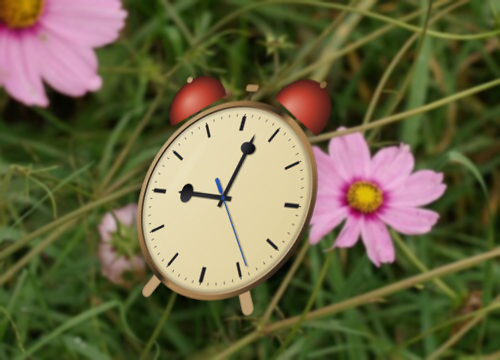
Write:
9,02,24
